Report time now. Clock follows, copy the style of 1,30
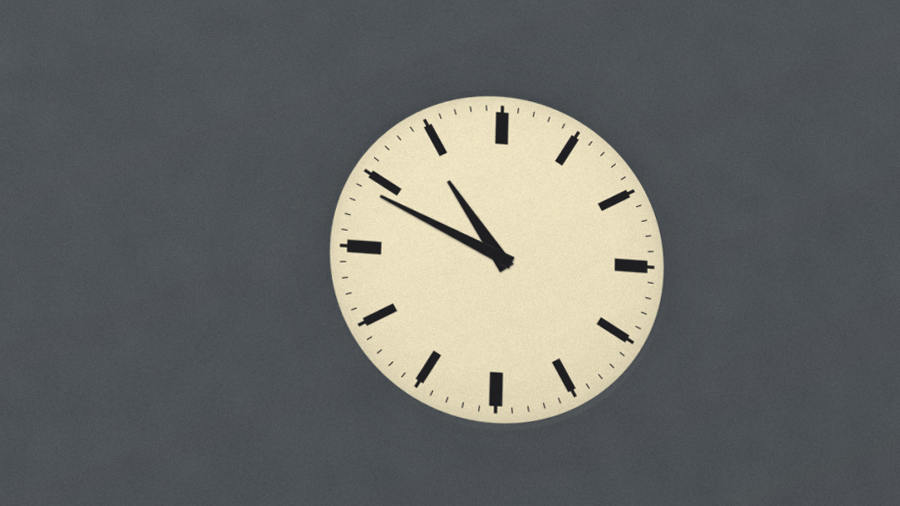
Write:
10,49
